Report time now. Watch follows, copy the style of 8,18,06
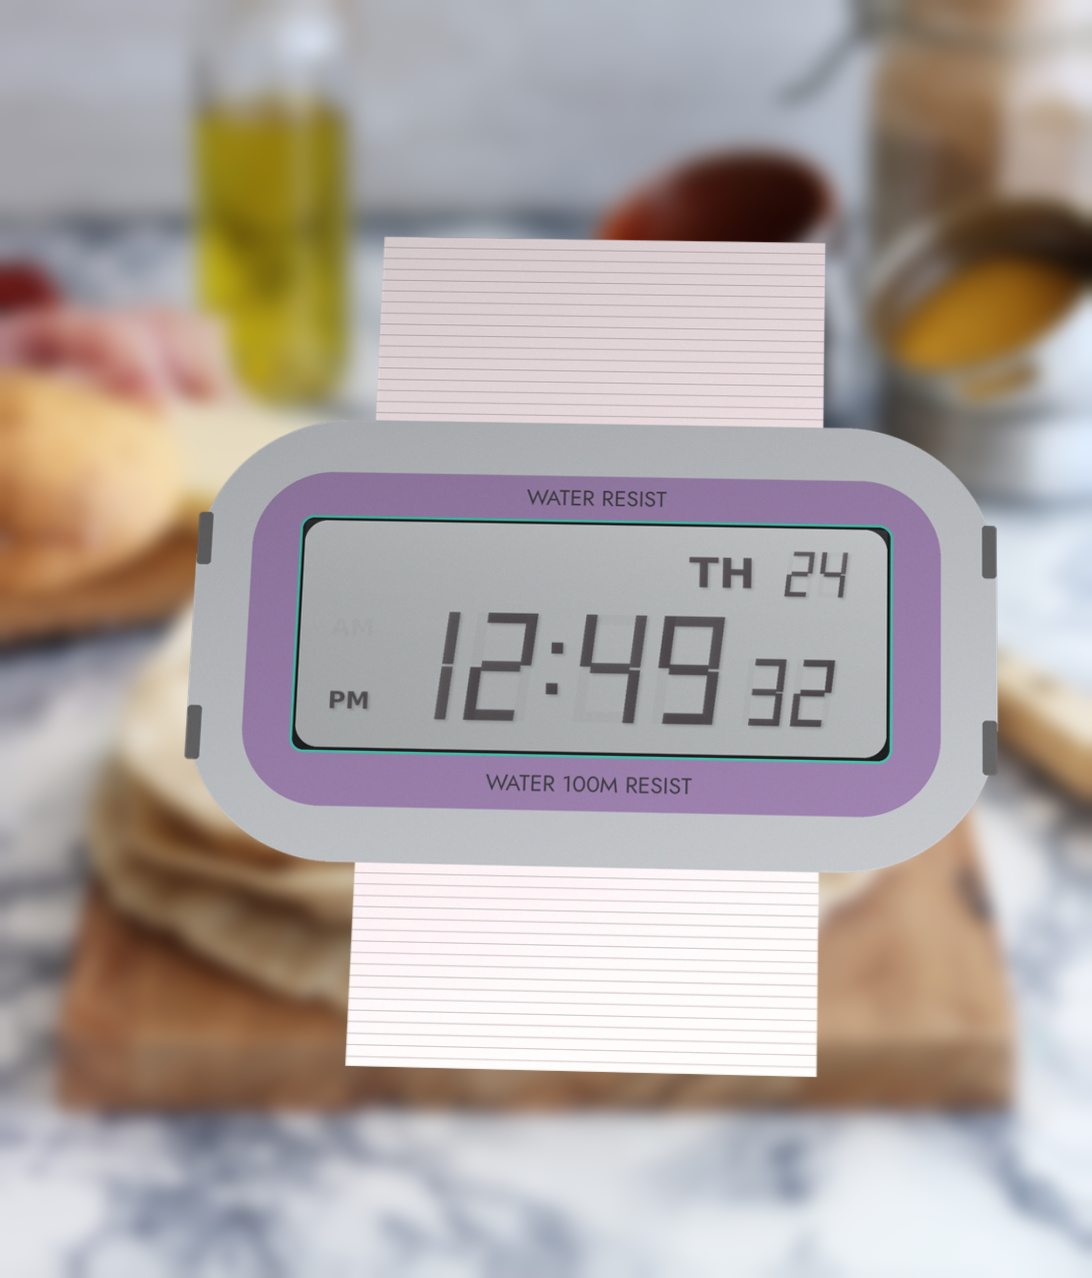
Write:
12,49,32
